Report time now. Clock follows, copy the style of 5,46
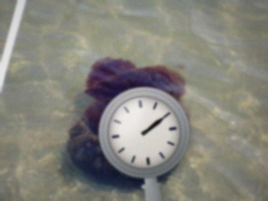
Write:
2,10
